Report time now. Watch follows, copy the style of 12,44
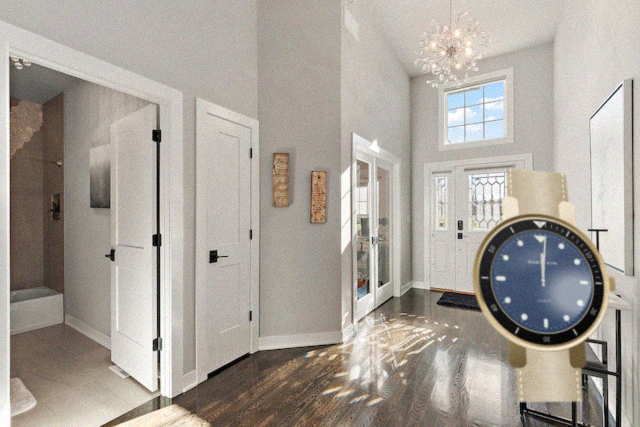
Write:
12,01
